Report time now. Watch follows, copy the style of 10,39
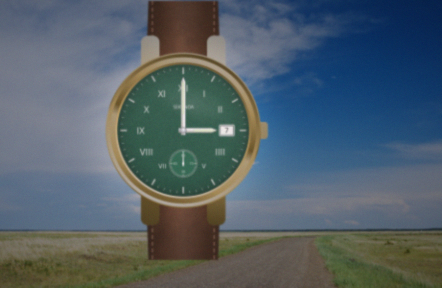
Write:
3,00
